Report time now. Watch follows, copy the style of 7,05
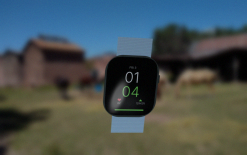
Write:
1,04
